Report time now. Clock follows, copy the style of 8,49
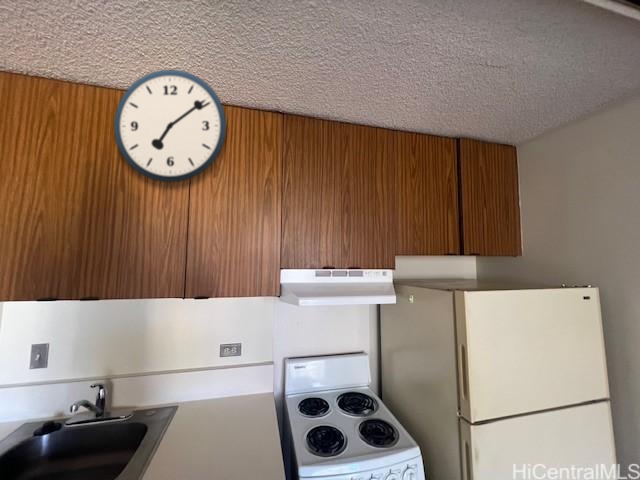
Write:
7,09
